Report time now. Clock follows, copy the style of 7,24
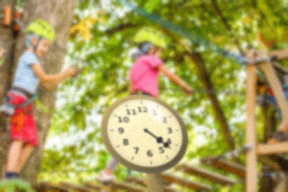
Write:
4,22
